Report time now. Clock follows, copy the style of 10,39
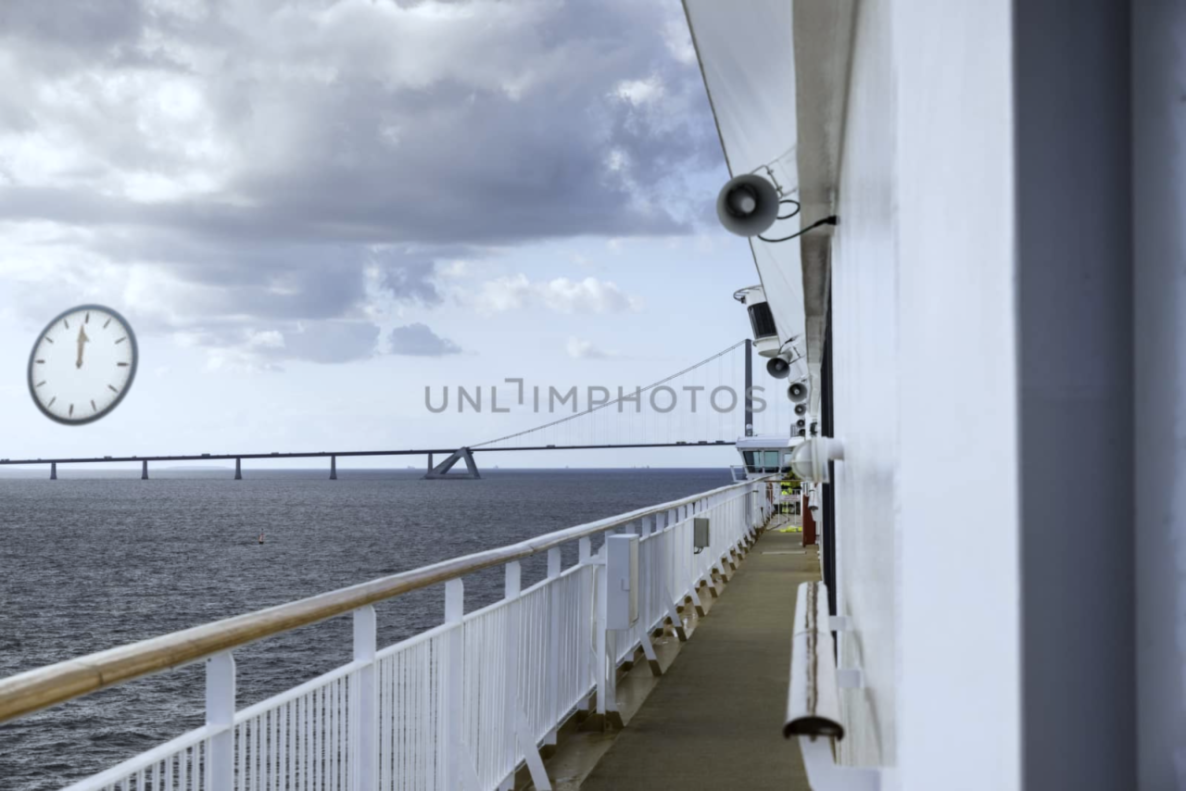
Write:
11,59
